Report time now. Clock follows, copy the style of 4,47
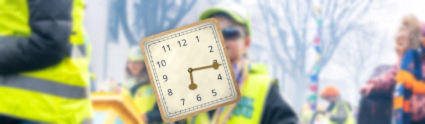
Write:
6,16
